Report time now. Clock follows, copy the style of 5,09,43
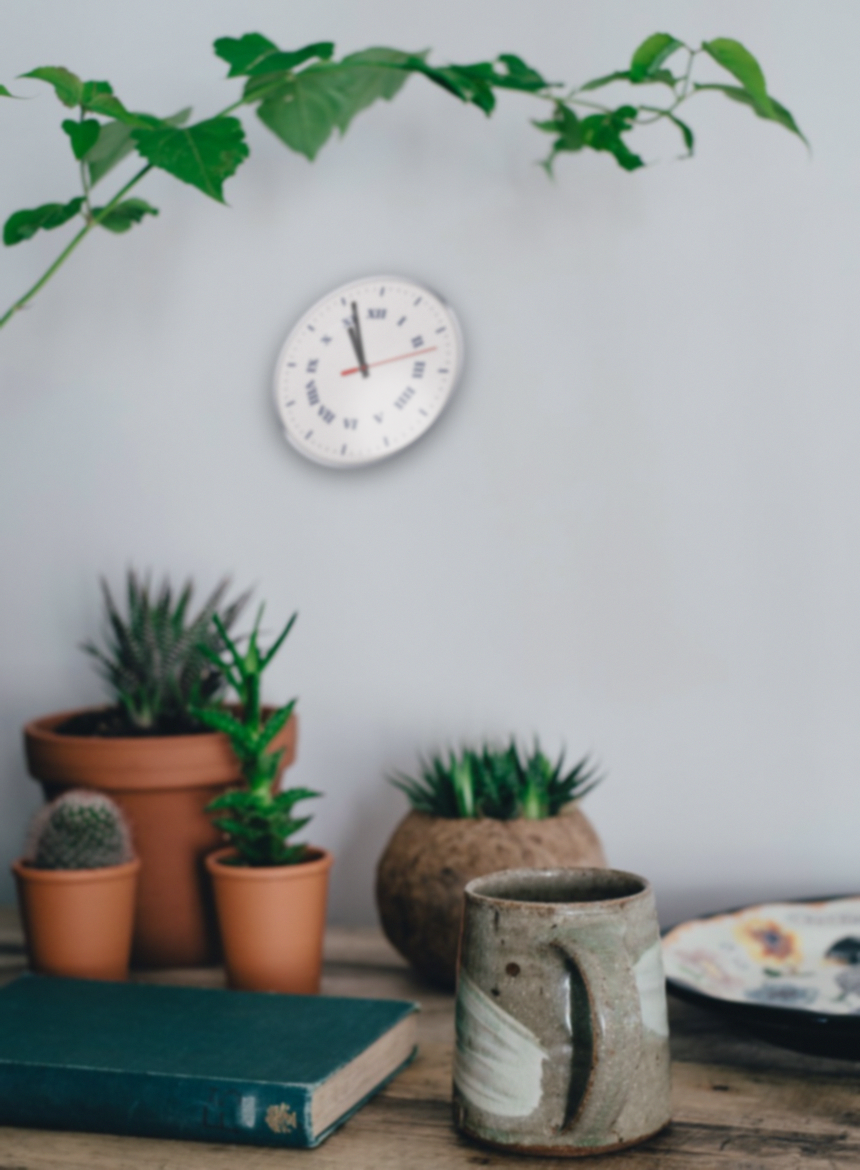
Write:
10,56,12
